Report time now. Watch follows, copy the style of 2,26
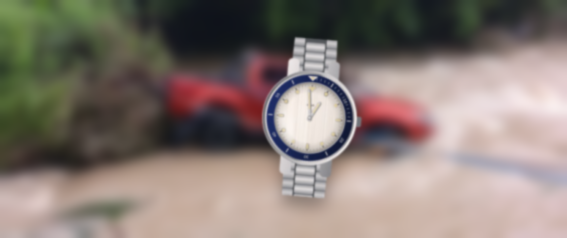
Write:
12,59
